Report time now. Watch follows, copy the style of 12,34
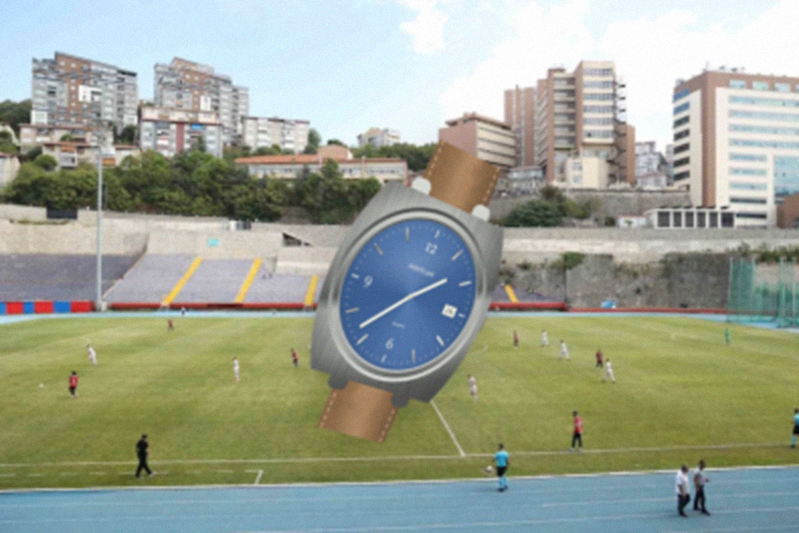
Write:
1,37
